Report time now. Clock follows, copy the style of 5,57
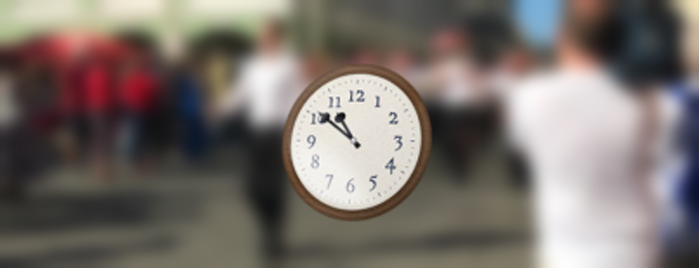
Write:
10,51
